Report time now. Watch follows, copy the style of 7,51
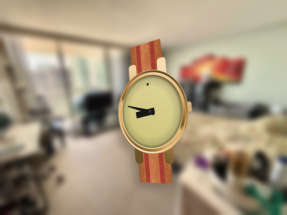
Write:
8,48
